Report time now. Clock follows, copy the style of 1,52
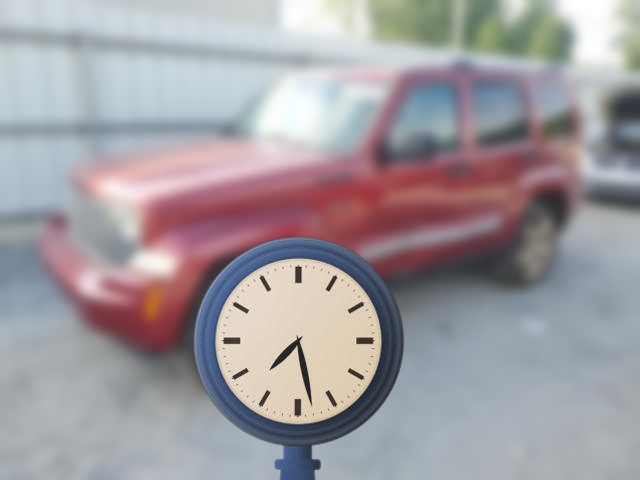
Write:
7,28
